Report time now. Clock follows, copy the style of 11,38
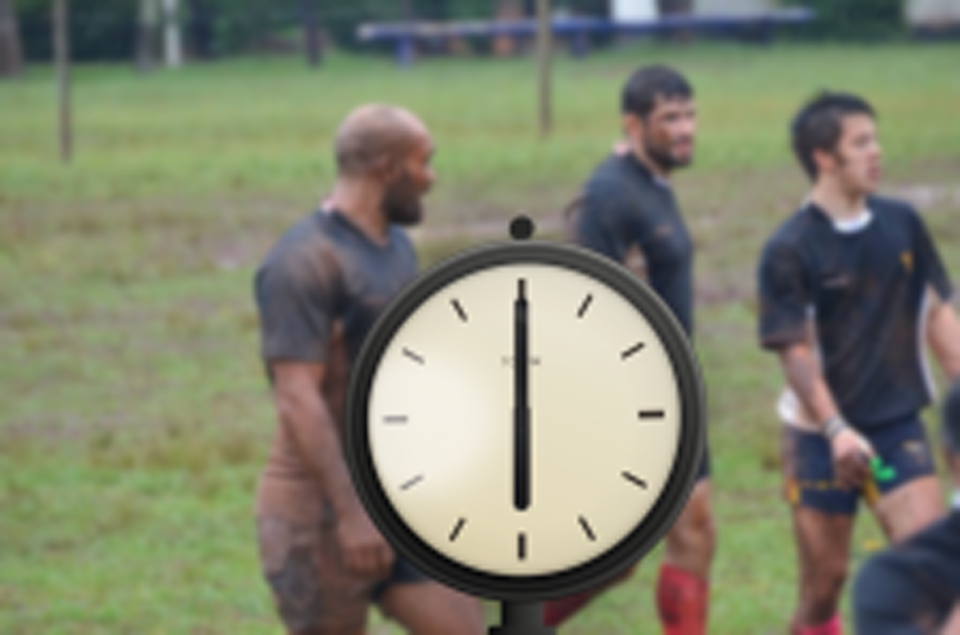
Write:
6,00
